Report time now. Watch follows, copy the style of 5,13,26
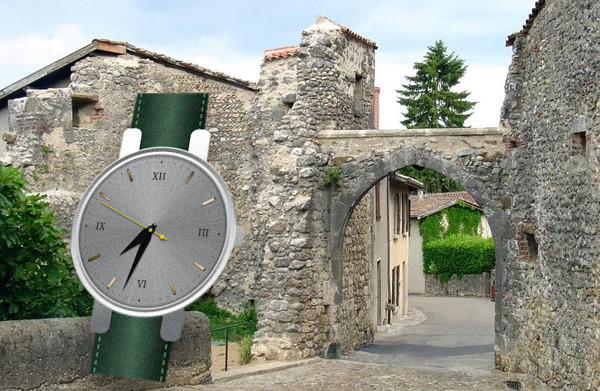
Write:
7,32,49
